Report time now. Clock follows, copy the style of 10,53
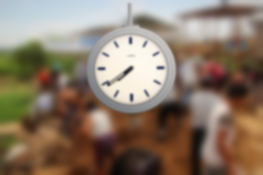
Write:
7,39
